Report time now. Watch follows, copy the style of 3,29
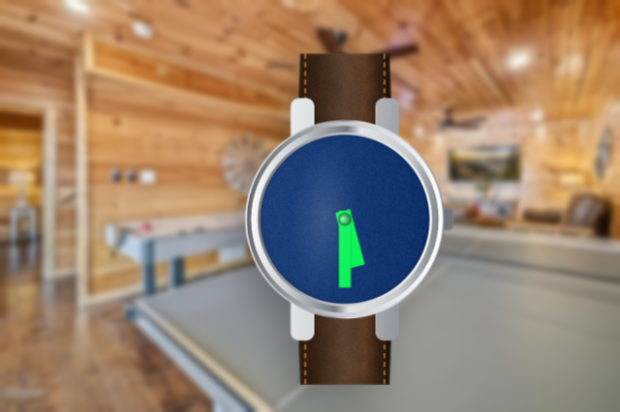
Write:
5,30
